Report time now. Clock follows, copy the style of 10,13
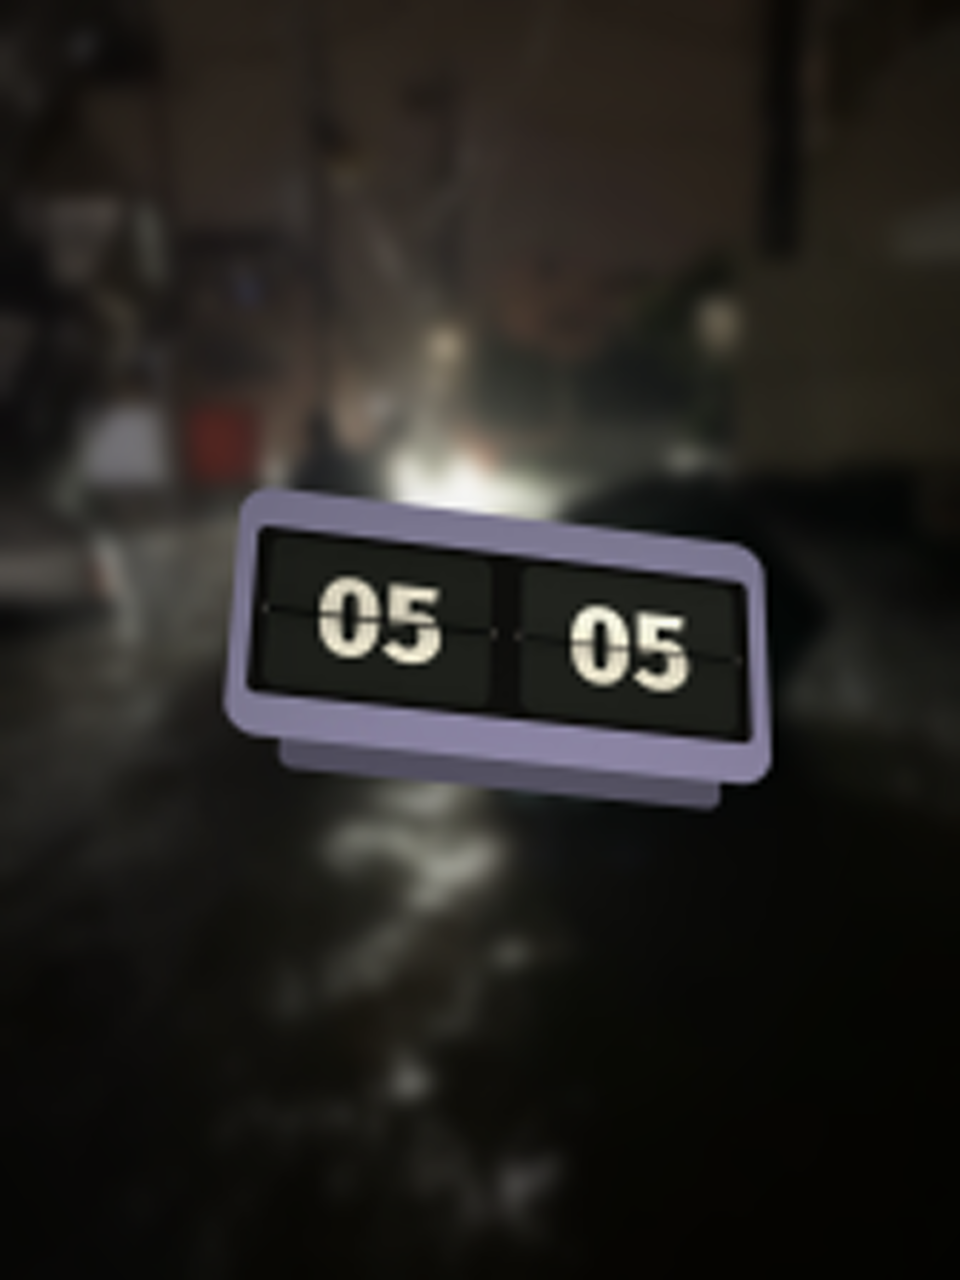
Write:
5,05
